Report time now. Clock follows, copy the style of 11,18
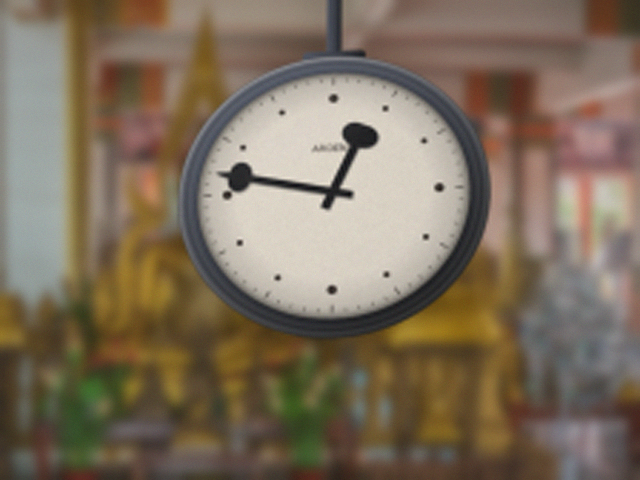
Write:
12,47
